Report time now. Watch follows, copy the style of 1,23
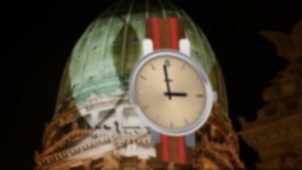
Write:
2,59
